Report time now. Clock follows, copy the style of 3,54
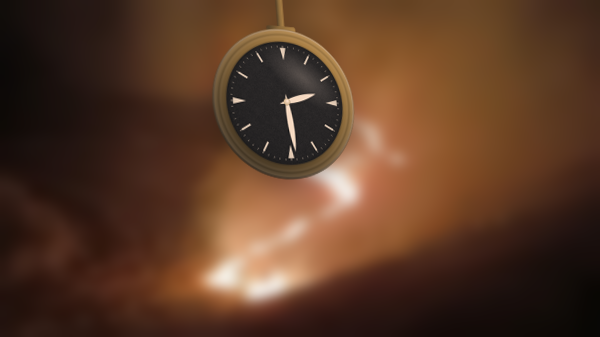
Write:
2,29
